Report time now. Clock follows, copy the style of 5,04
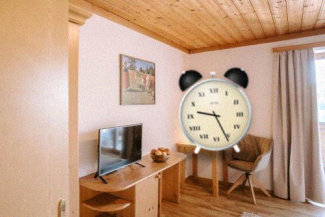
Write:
9,26
